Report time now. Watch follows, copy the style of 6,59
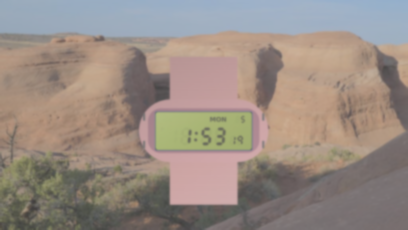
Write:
1,53
